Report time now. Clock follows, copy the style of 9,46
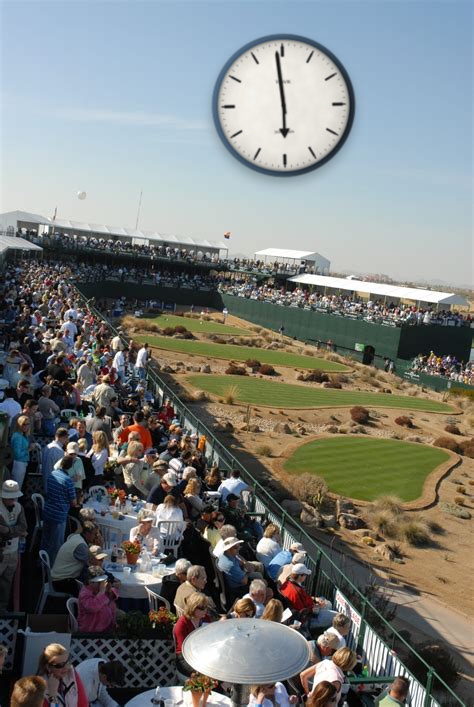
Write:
5,59
